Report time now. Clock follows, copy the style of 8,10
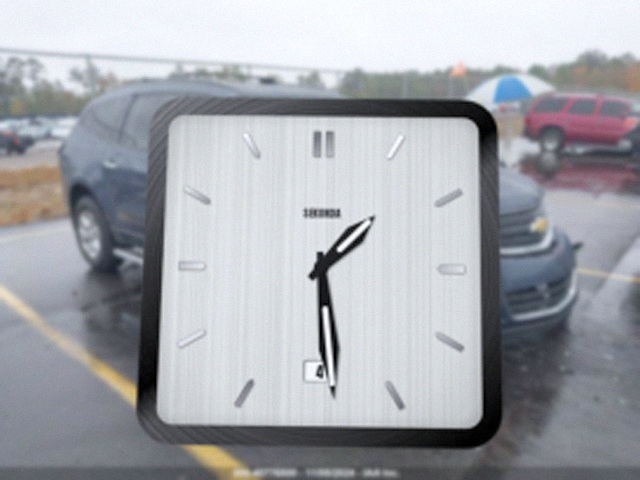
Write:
1,29
